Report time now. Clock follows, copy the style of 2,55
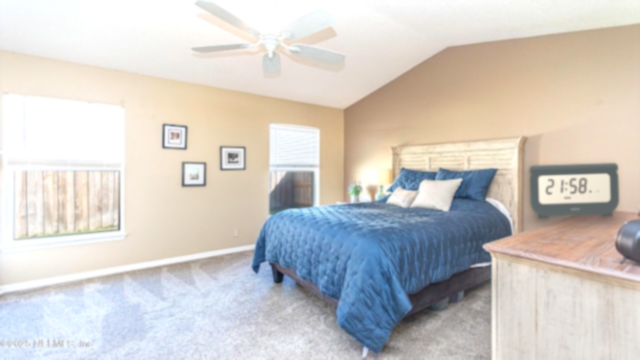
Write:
21,58
